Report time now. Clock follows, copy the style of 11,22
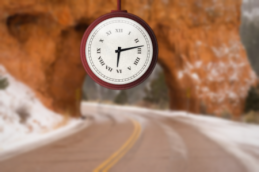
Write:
6,13
